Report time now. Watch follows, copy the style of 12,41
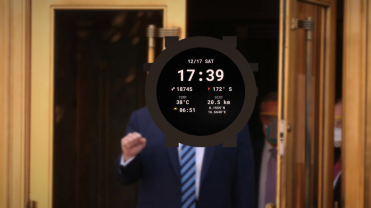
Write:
17,39
